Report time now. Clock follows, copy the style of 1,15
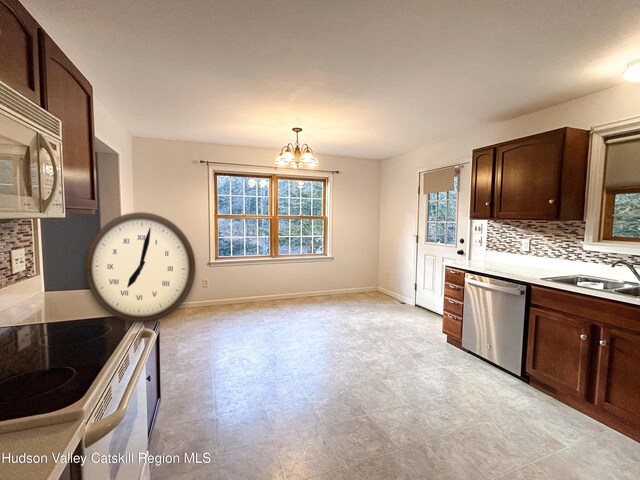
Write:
7,02
